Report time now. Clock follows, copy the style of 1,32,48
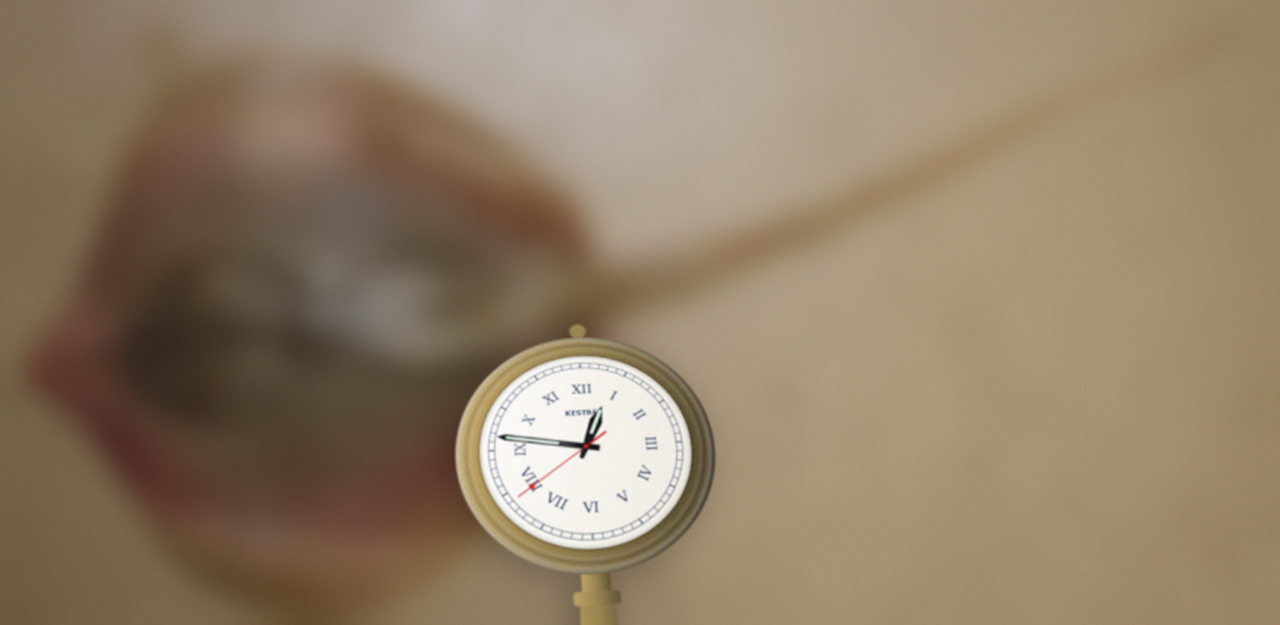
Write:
12,46,39
